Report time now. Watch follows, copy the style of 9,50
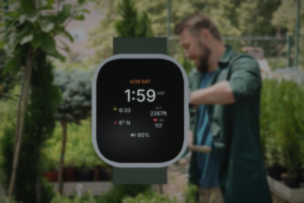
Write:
1,59
